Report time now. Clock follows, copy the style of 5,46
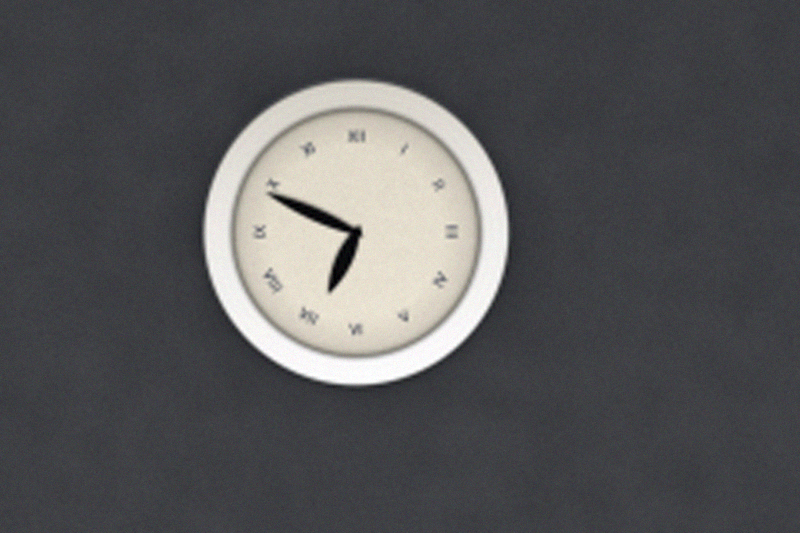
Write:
6,49
